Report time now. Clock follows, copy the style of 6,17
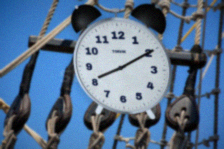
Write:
8,10
